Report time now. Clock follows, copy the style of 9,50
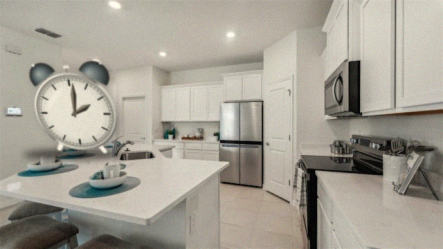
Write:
2,01
